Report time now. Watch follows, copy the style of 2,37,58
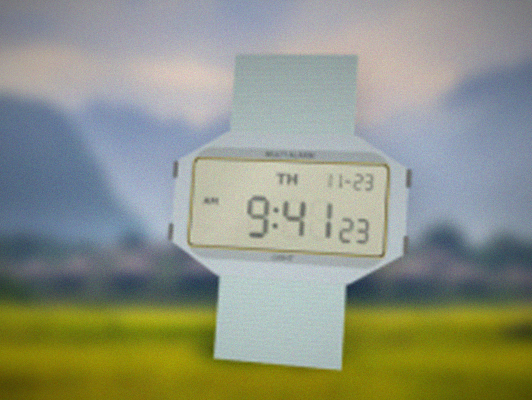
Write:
9,41,23
